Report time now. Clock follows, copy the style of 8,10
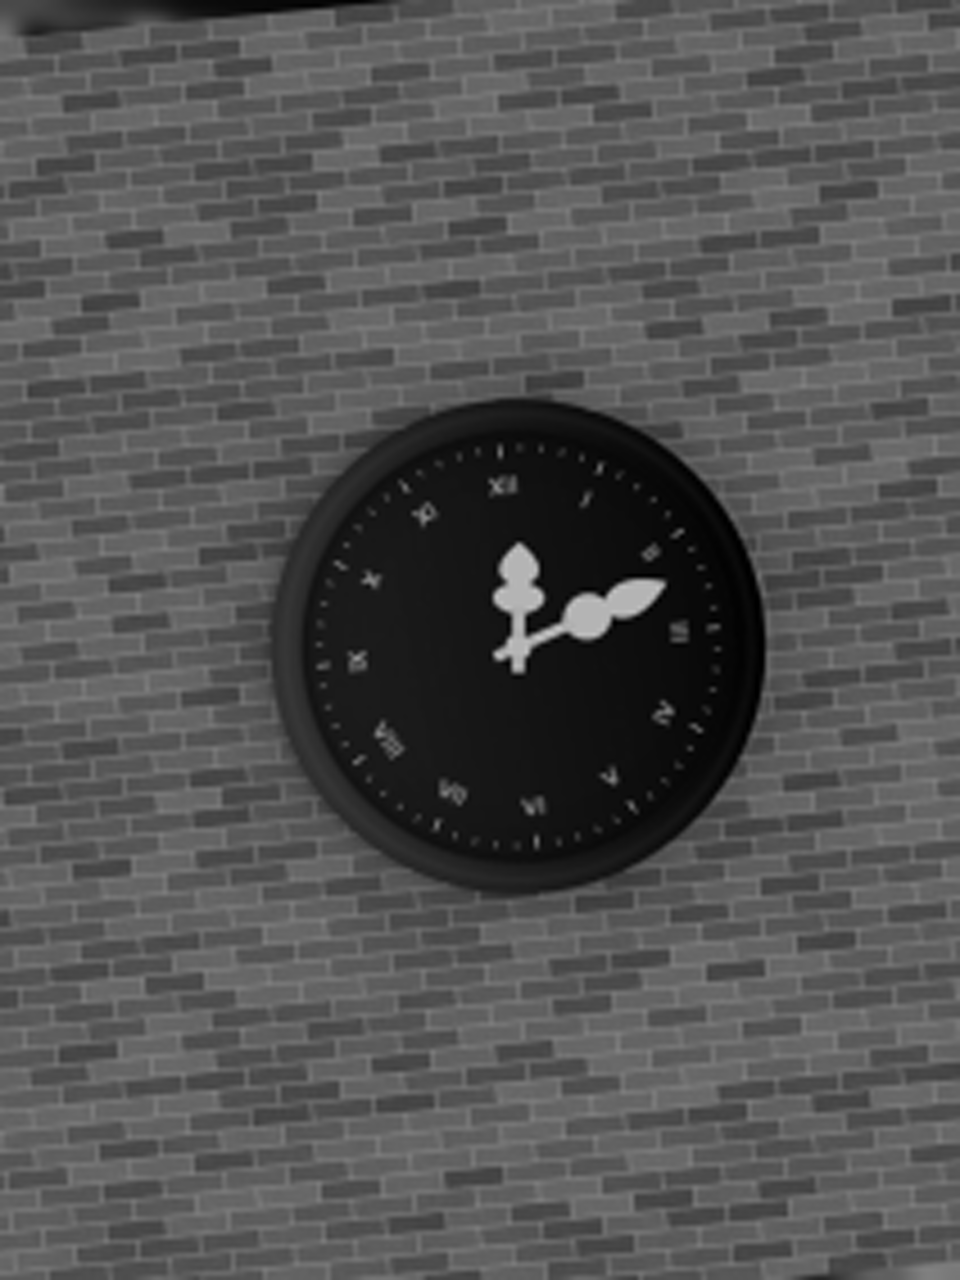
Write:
12,12
